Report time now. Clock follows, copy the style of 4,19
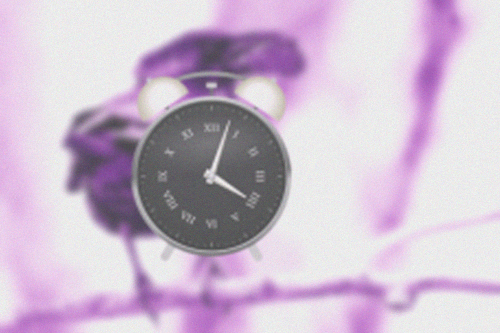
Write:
4,03
